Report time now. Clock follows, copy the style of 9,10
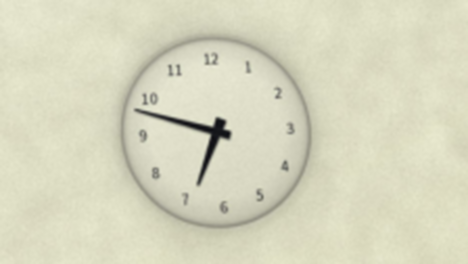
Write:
6,48
